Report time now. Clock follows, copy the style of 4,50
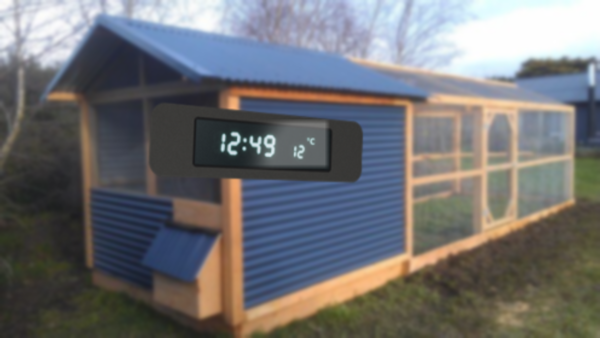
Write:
12,49
